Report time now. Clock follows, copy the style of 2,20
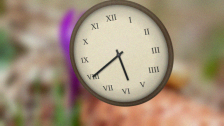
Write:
5,40
